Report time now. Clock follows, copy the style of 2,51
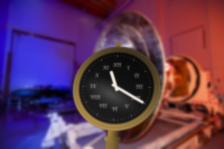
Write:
11,20
